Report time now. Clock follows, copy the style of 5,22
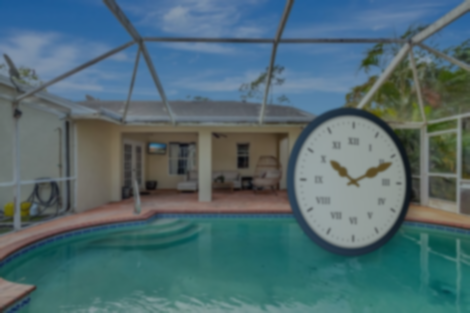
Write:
10,11
